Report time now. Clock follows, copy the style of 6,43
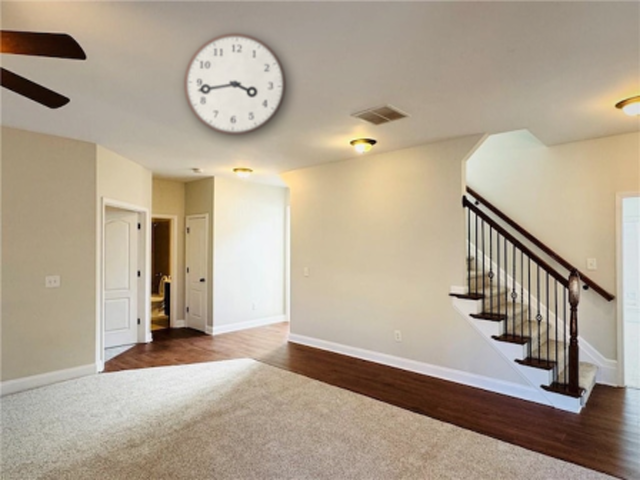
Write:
3,43
